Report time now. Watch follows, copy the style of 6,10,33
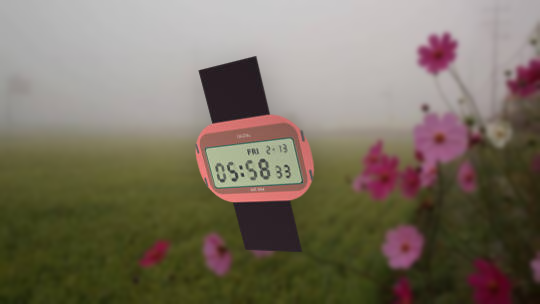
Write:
5,58,33
